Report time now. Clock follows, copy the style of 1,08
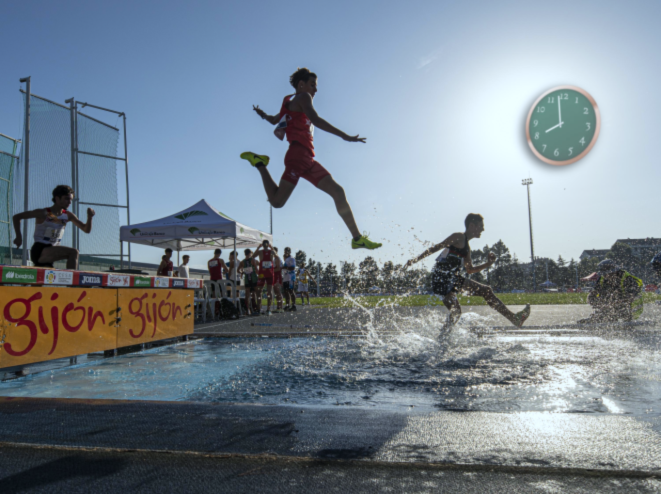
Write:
7,58
